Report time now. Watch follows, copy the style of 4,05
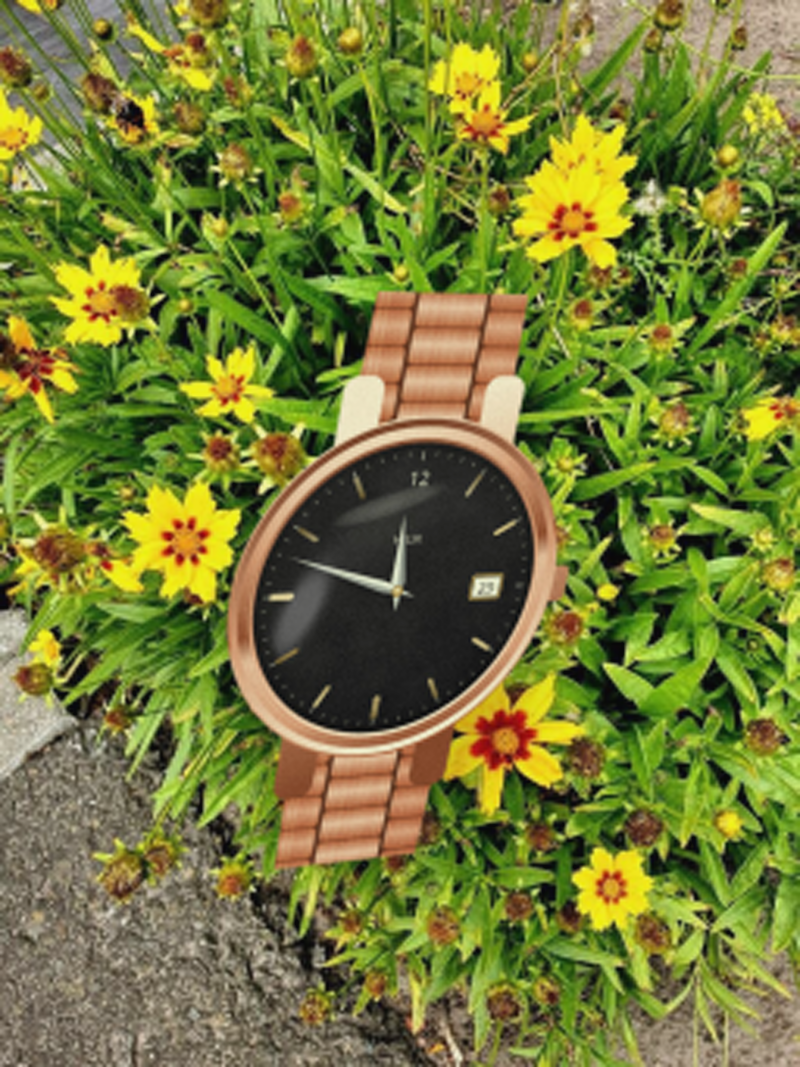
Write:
11,48
